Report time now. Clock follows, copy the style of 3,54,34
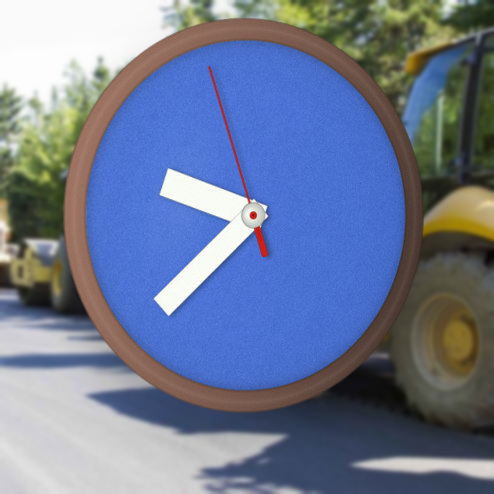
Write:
9,37,57
